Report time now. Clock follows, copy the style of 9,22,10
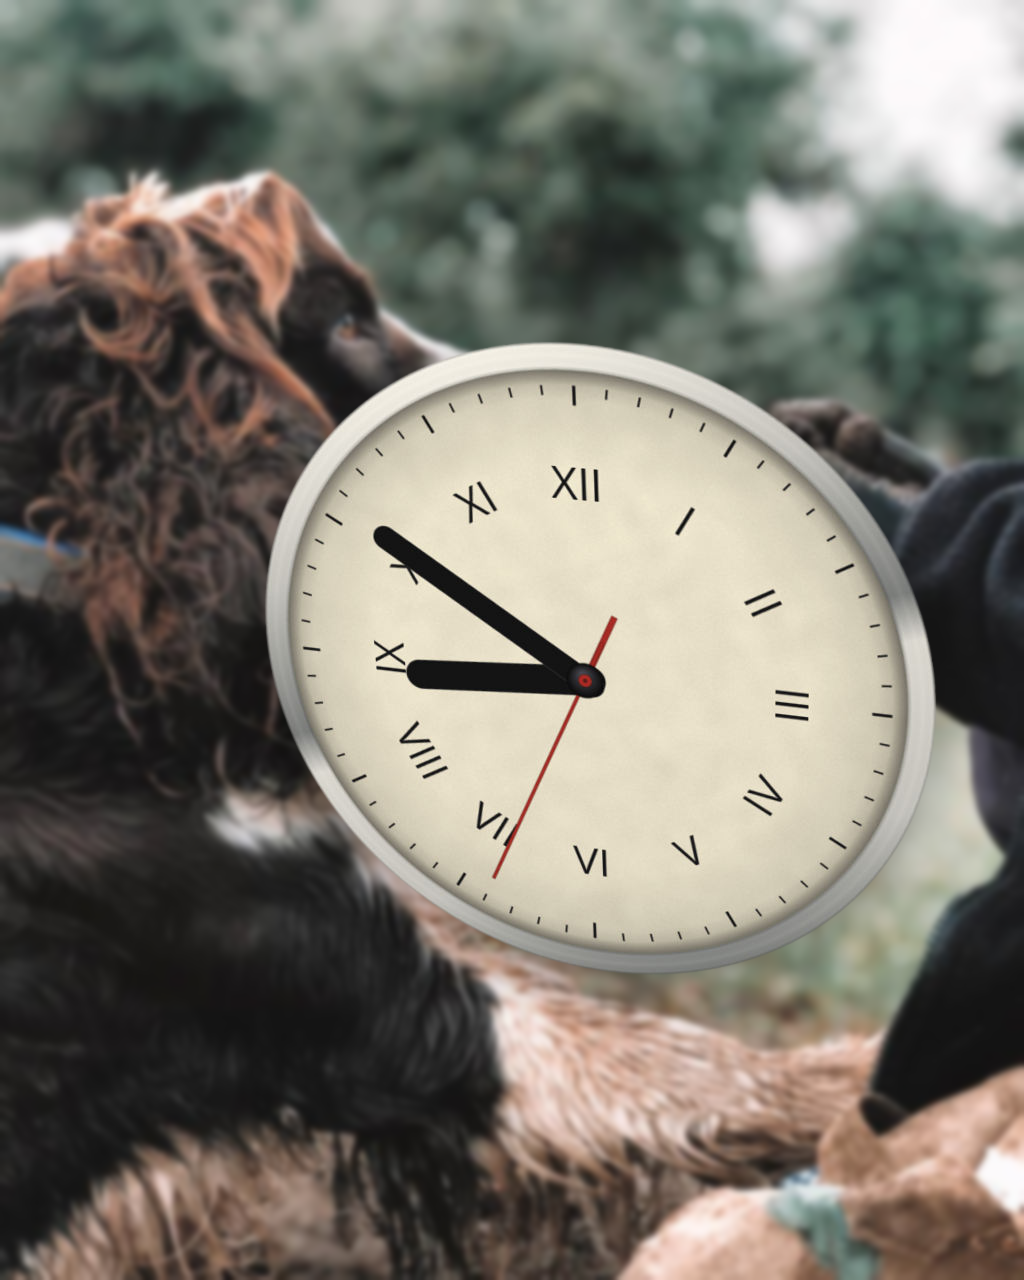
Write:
8,50,34
